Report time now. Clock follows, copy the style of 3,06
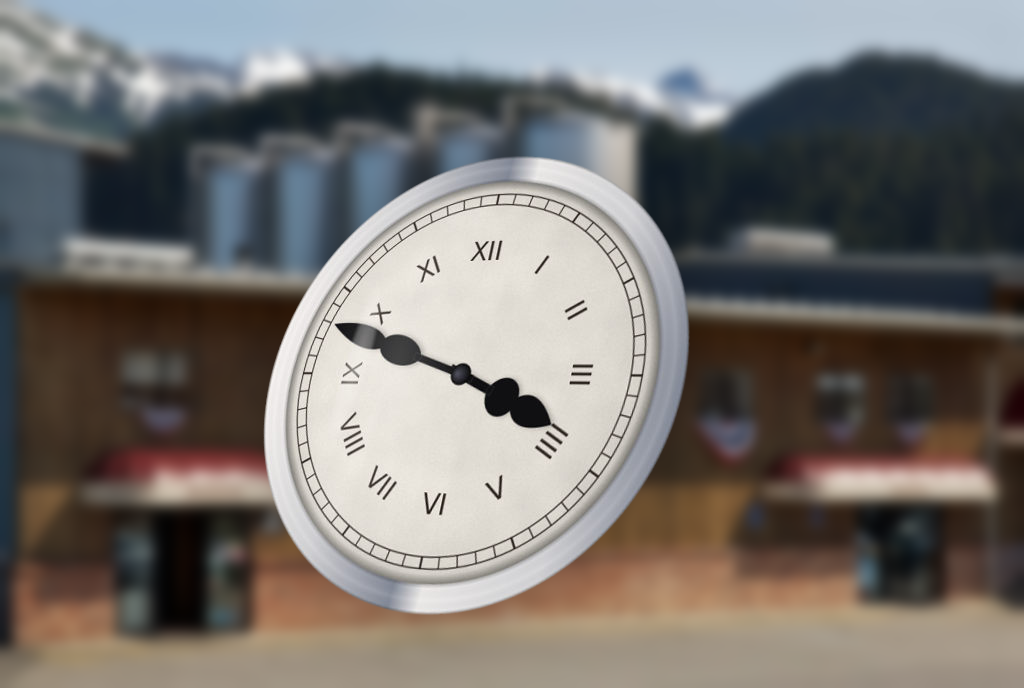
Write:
3,48
